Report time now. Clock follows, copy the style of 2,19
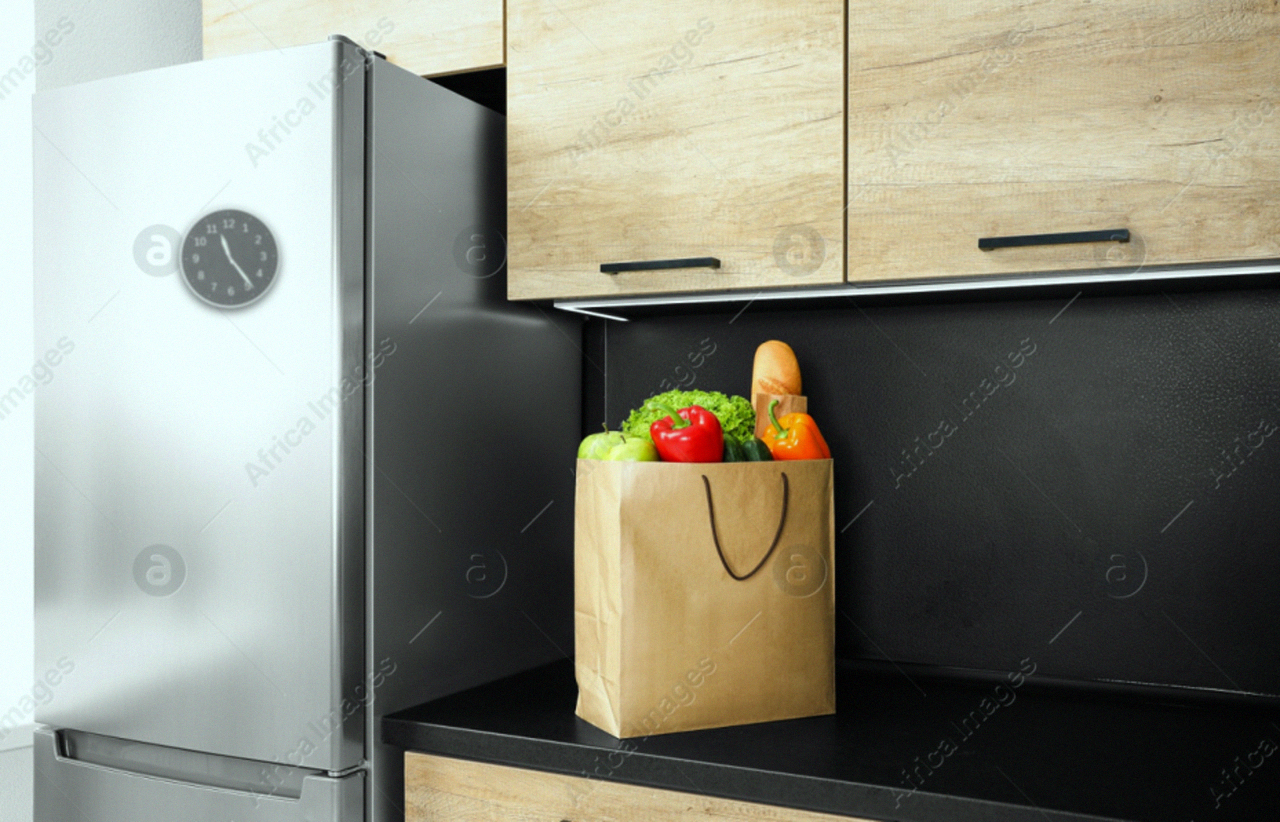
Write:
11,24
